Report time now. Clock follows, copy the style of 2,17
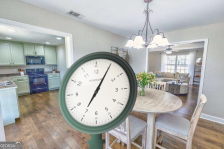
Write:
7,05
